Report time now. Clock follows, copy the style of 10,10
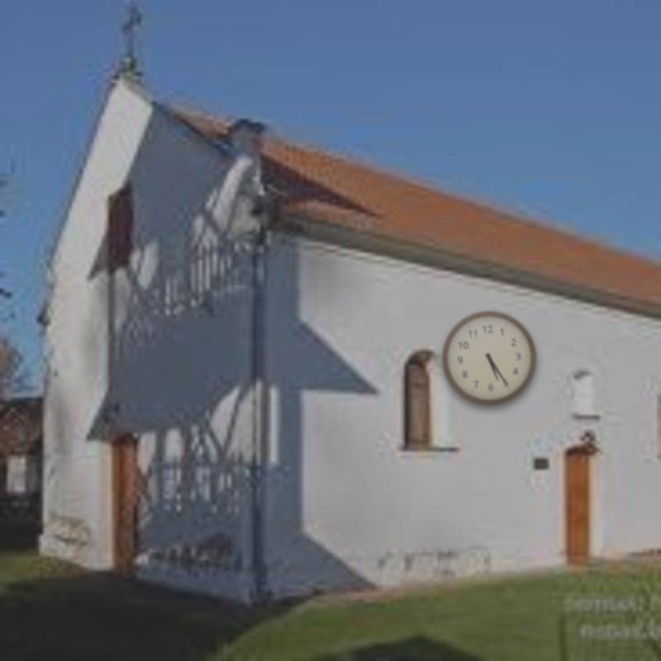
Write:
5,25
